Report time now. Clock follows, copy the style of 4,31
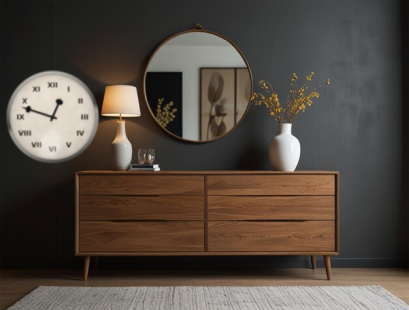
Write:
12,48
